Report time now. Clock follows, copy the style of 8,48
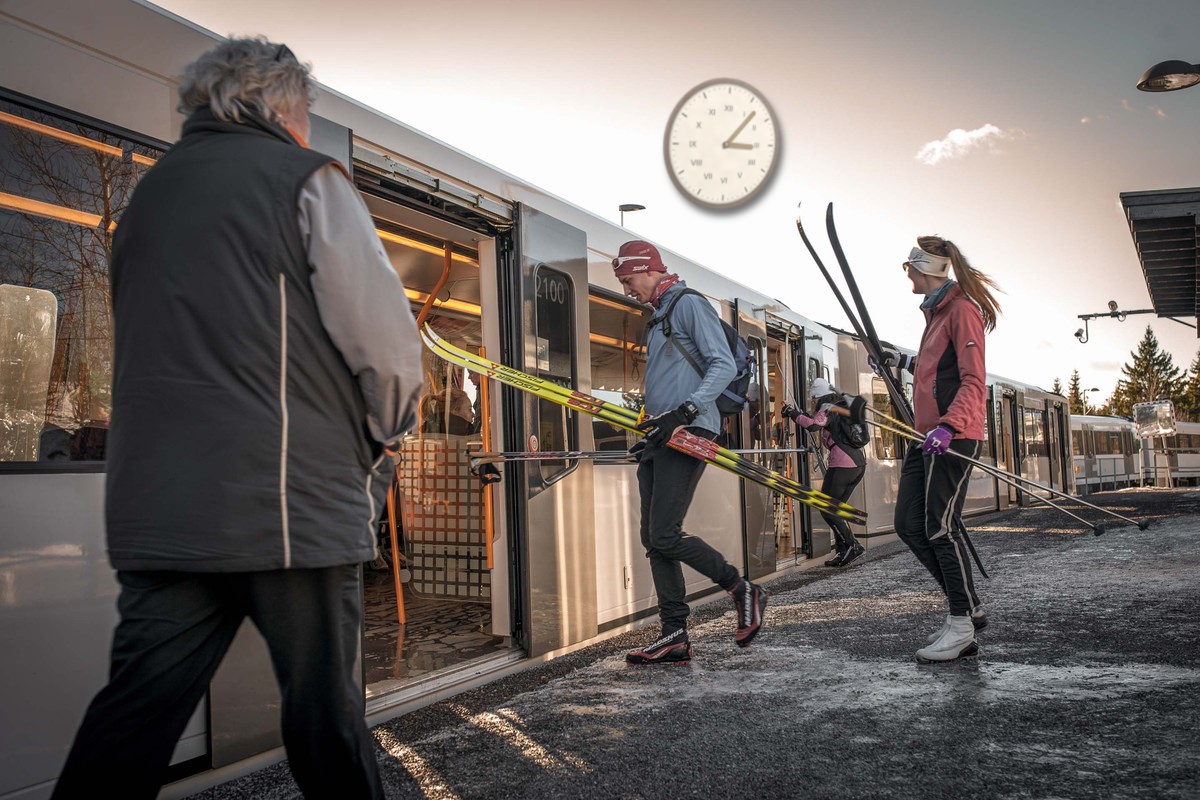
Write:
3,07
